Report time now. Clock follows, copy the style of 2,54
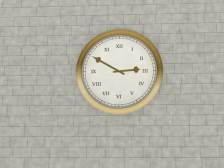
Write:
2,50
